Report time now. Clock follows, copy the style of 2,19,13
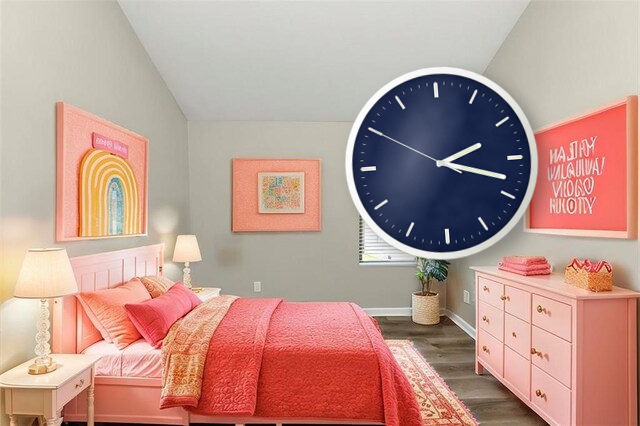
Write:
2,17,50
